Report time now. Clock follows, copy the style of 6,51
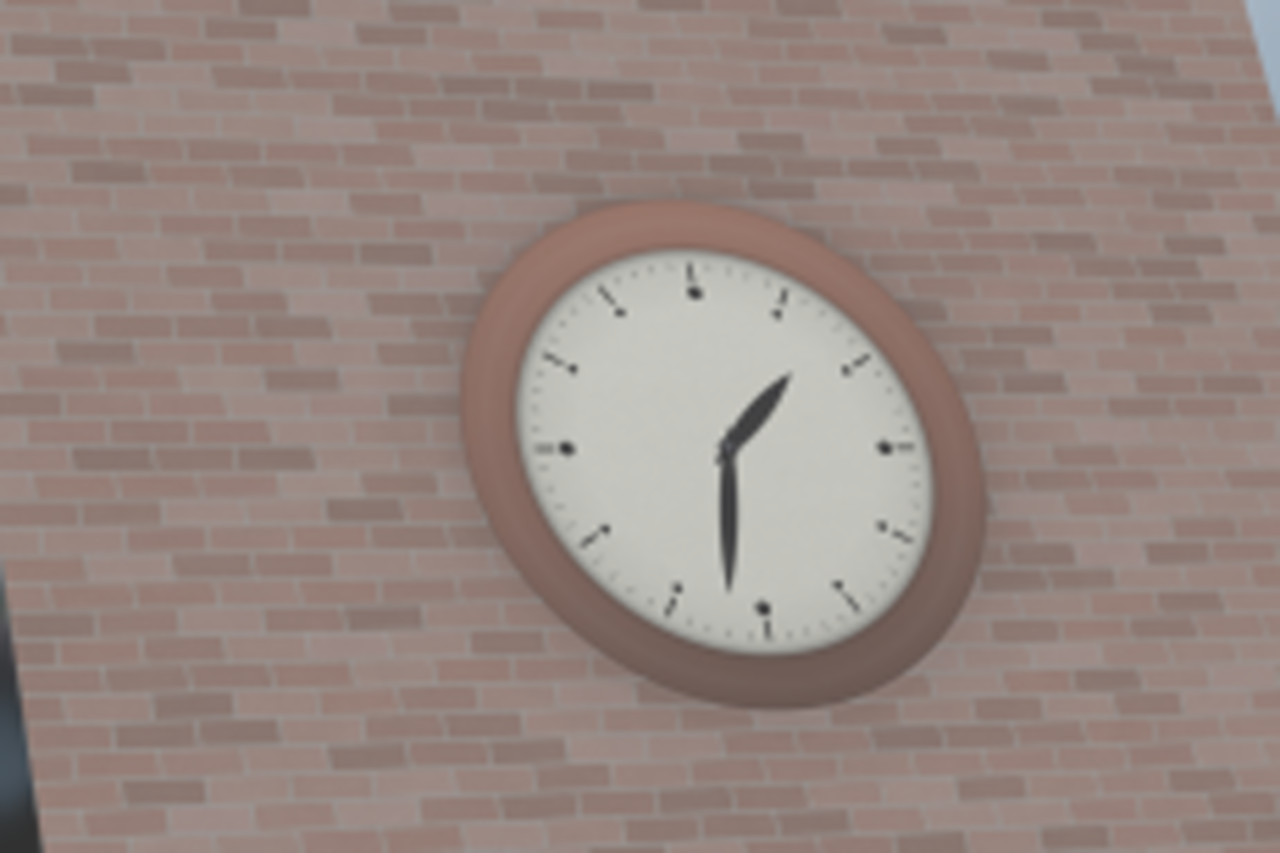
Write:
1,32
